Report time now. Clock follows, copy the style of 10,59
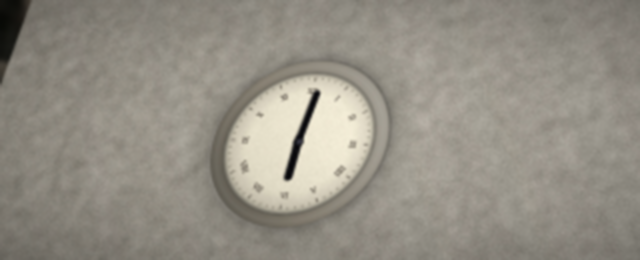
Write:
6,01
